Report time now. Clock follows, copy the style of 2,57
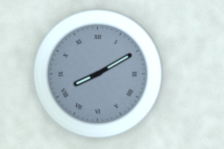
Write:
8,10
